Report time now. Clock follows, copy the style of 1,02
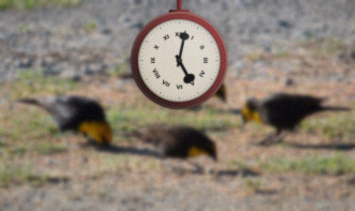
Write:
5,02
